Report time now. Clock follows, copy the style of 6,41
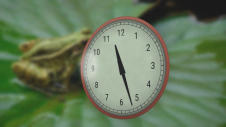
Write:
11,27
